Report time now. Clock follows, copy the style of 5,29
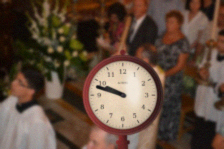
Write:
9,48
